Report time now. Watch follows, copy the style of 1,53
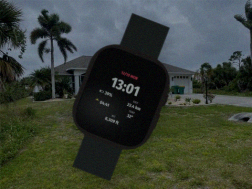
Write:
13,01
